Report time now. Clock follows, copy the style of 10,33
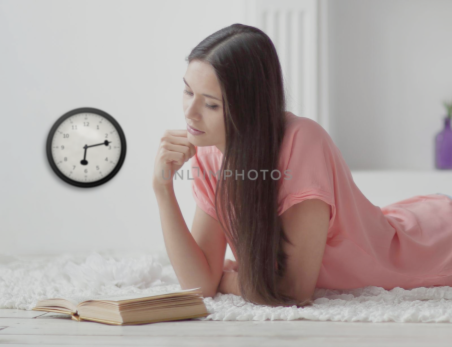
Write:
6,13
